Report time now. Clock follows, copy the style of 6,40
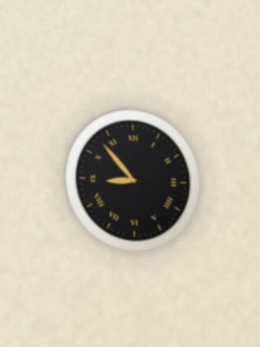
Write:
8,53
